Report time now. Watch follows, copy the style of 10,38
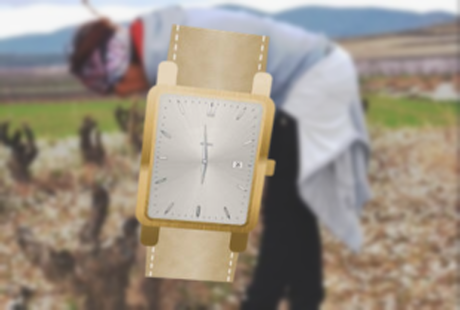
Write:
5,59
